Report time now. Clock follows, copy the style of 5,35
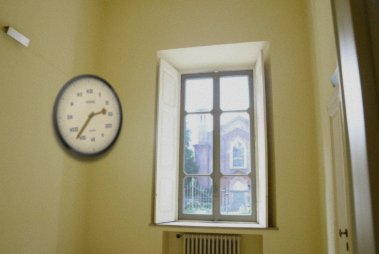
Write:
2,37
